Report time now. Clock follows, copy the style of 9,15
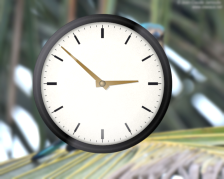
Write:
2,52
